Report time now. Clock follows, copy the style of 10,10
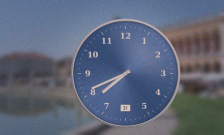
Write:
7,41
